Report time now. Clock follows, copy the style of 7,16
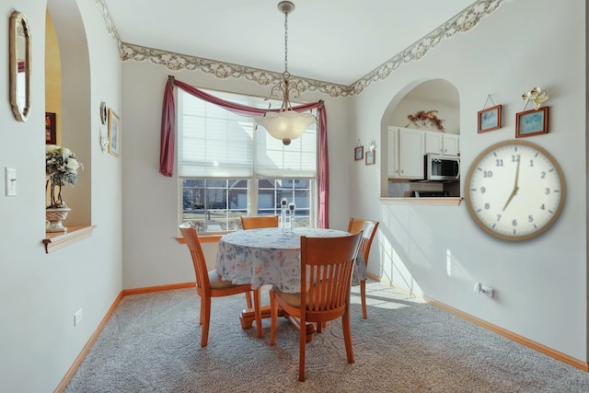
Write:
7,01
